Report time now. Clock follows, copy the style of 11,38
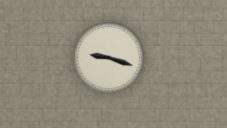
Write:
9,18
